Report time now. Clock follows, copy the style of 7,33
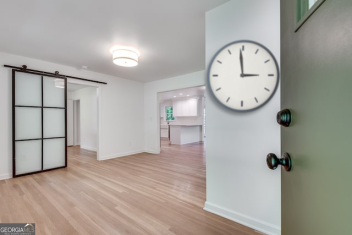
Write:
2,59
